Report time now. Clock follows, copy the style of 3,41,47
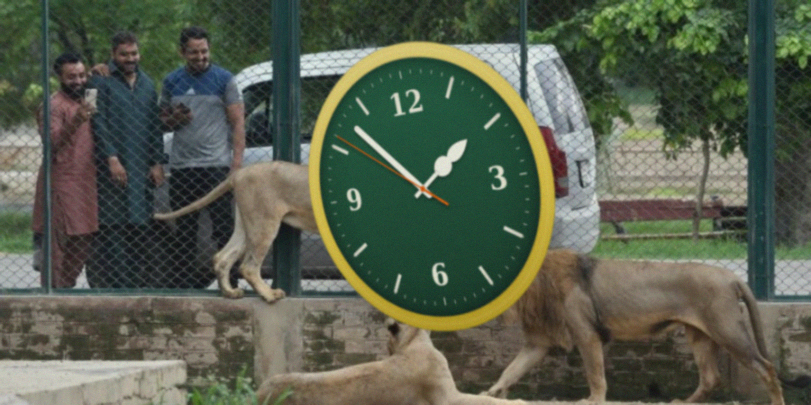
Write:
1,52,51
